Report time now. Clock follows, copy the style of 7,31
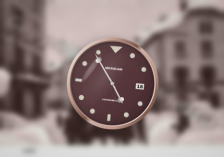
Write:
4,54
